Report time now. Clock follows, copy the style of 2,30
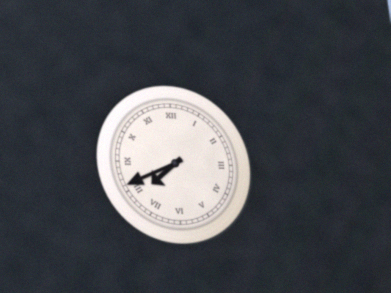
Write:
7,41
